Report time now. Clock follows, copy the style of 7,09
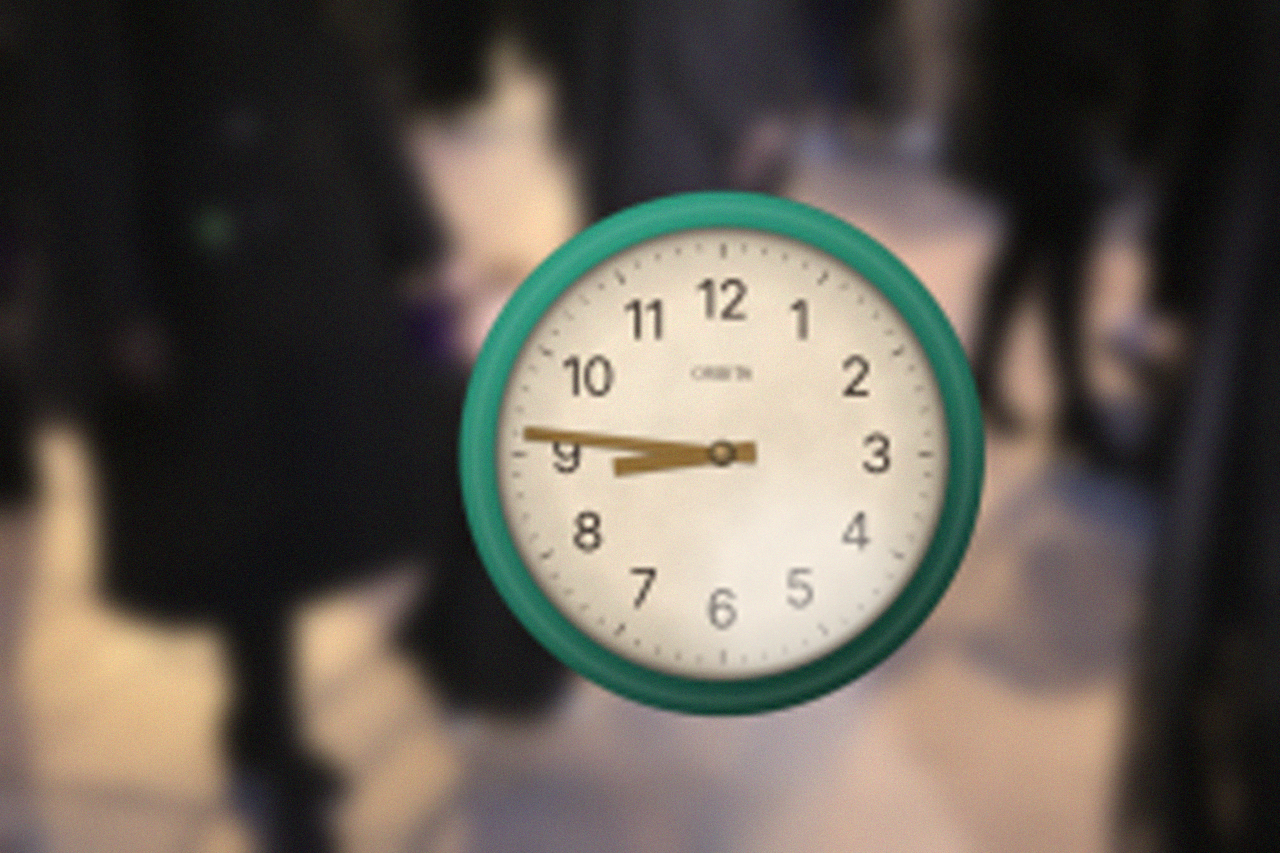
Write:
8,46
